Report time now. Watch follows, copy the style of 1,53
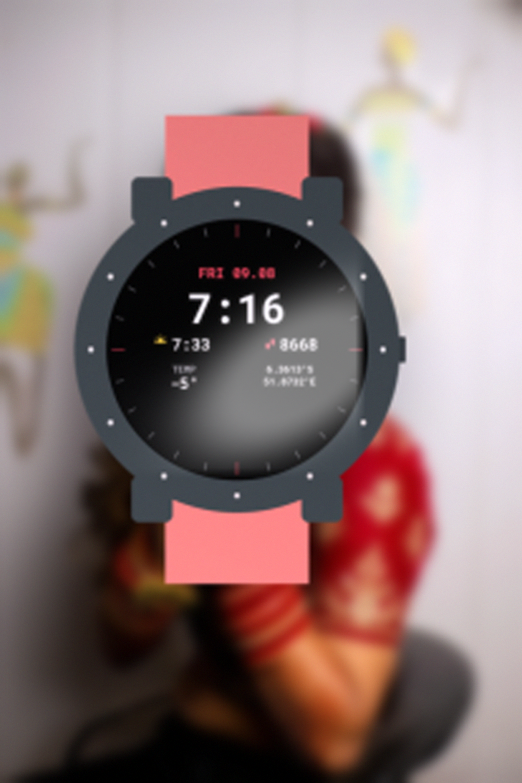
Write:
7,16
